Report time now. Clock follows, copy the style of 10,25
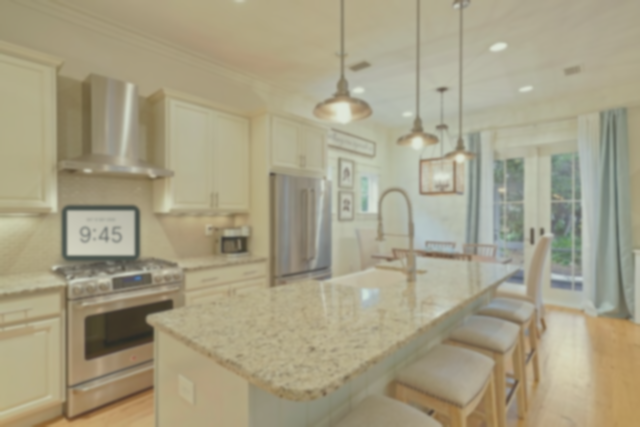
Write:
9,45
